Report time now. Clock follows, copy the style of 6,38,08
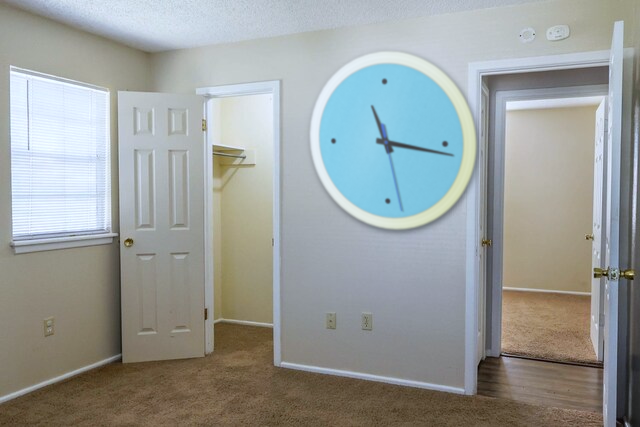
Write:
11,16,28
